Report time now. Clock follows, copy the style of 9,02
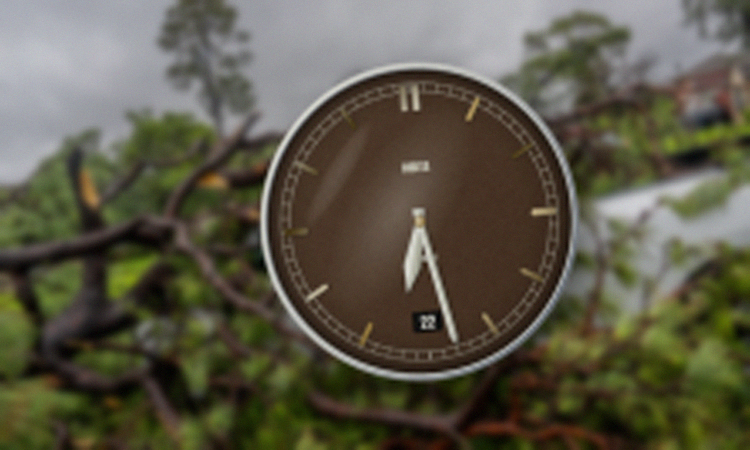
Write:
6,28
